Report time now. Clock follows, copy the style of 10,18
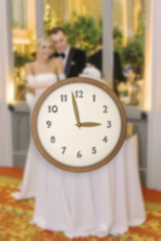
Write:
2,58
